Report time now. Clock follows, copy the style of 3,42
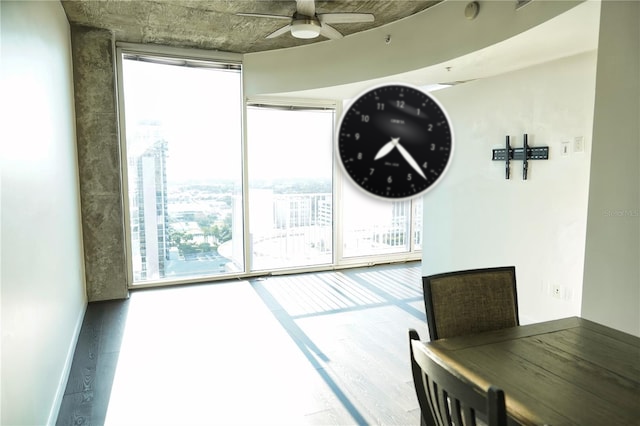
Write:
7,22
